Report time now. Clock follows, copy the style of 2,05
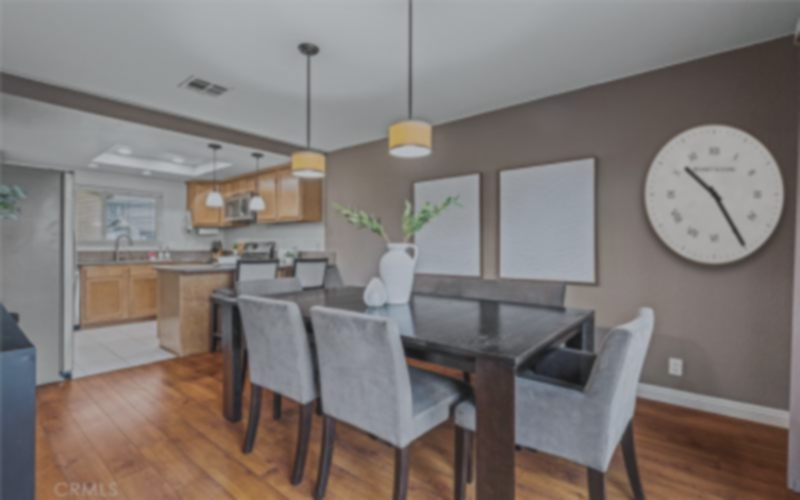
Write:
10,25
